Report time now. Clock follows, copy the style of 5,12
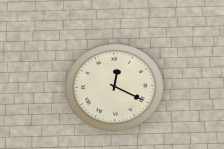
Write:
12,20
